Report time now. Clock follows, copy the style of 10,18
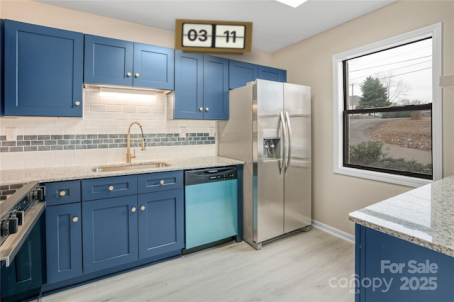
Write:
3,11
